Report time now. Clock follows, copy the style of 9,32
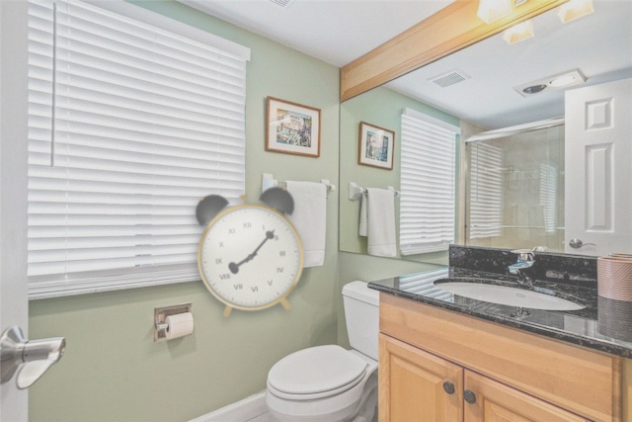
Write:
8,08
